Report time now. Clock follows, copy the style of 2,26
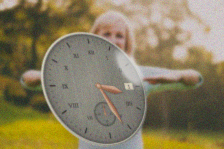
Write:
3,26
